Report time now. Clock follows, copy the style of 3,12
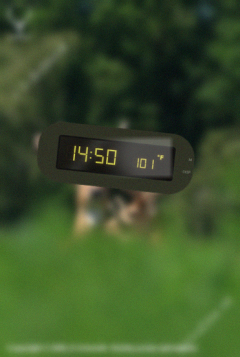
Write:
14,50
